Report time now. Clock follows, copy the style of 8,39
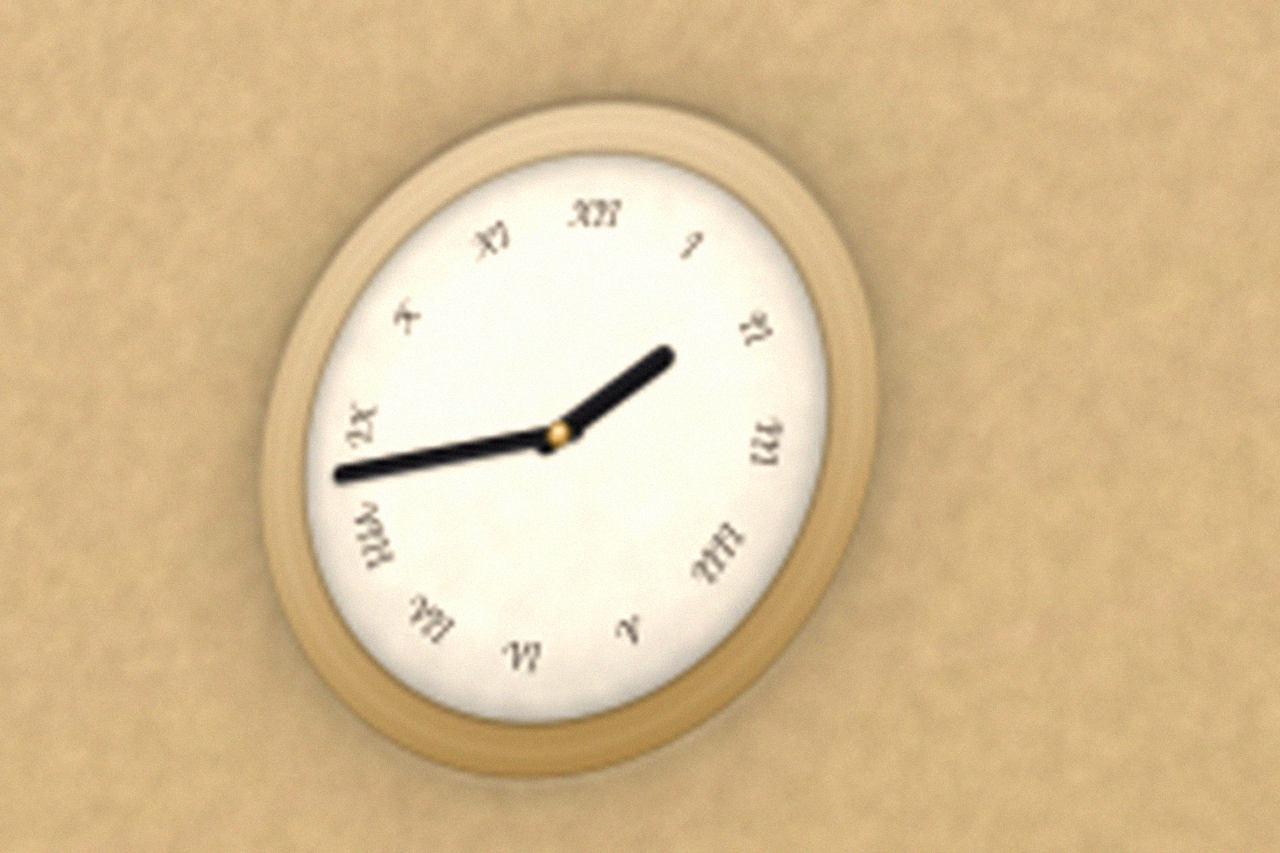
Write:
1,43
